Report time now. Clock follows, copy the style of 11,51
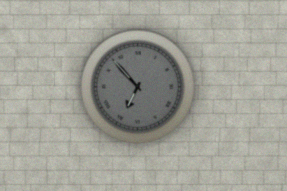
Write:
6,53
